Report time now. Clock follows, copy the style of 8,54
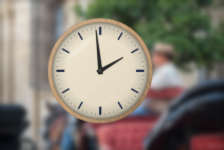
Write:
1,59
